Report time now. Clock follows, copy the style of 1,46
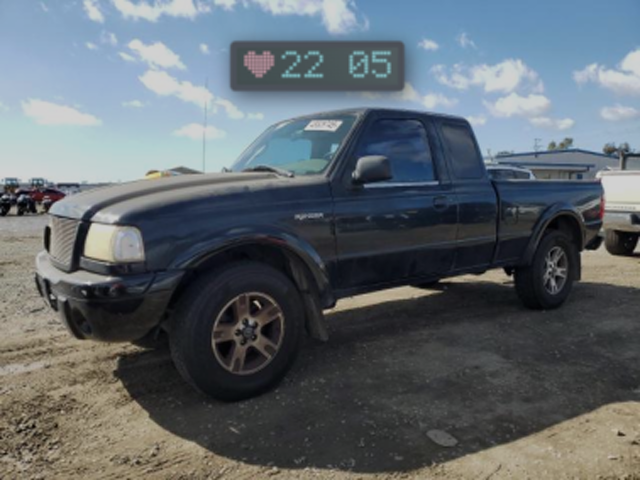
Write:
22,05
